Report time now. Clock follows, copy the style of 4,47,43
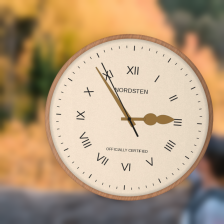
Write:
2,53,55
